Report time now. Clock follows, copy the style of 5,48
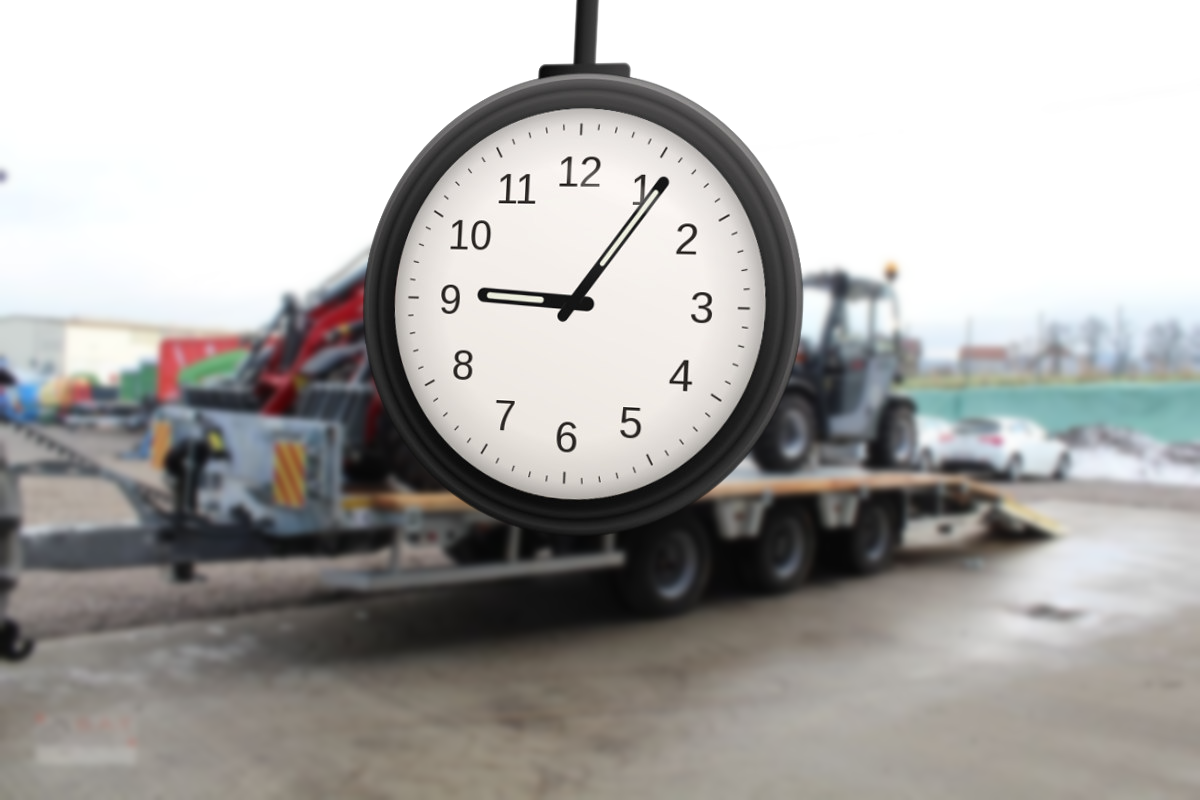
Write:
9,06
